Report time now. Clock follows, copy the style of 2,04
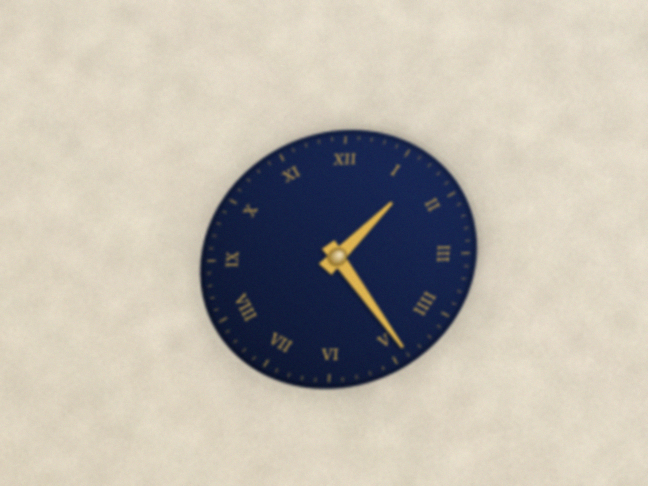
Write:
1,24
